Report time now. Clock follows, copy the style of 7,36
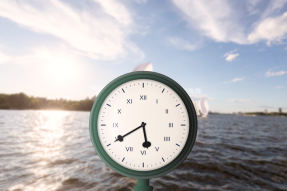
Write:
5,40
